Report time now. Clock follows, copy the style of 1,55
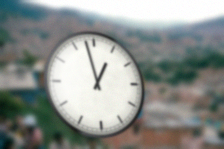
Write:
12,58
